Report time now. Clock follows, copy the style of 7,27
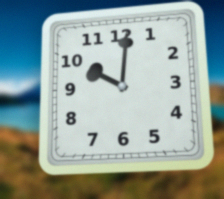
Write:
10,01
